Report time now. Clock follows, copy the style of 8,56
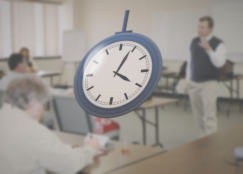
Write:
4,04
